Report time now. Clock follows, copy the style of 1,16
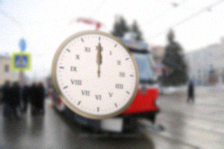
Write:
12,00
